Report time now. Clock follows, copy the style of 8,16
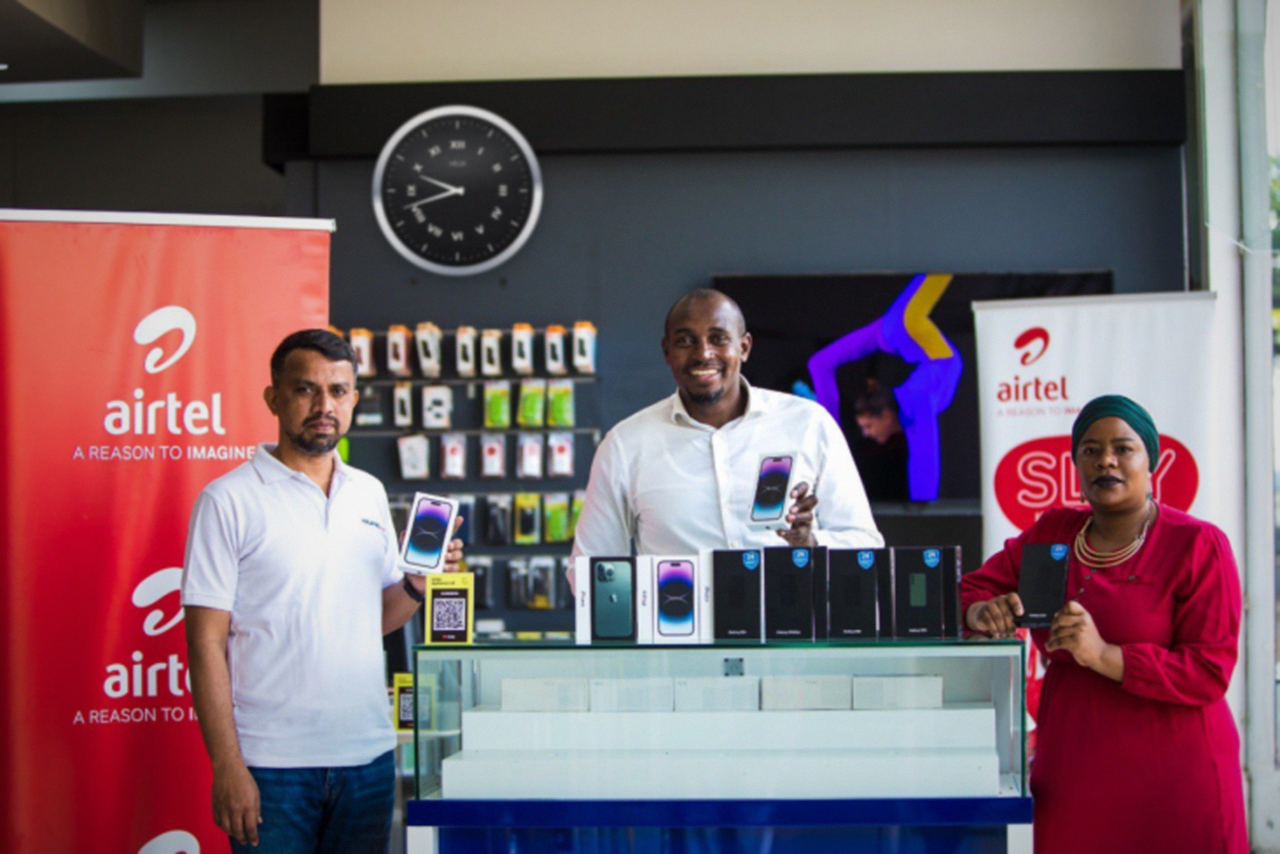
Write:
9,42
